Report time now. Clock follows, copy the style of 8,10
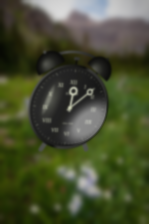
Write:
12,08
